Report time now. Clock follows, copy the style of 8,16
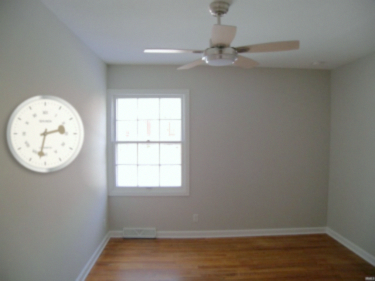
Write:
2,32
